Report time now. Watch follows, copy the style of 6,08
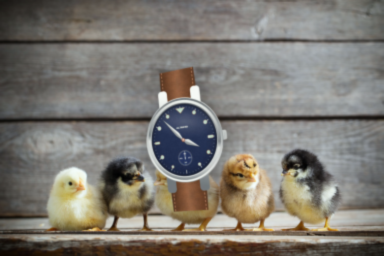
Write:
3,53
